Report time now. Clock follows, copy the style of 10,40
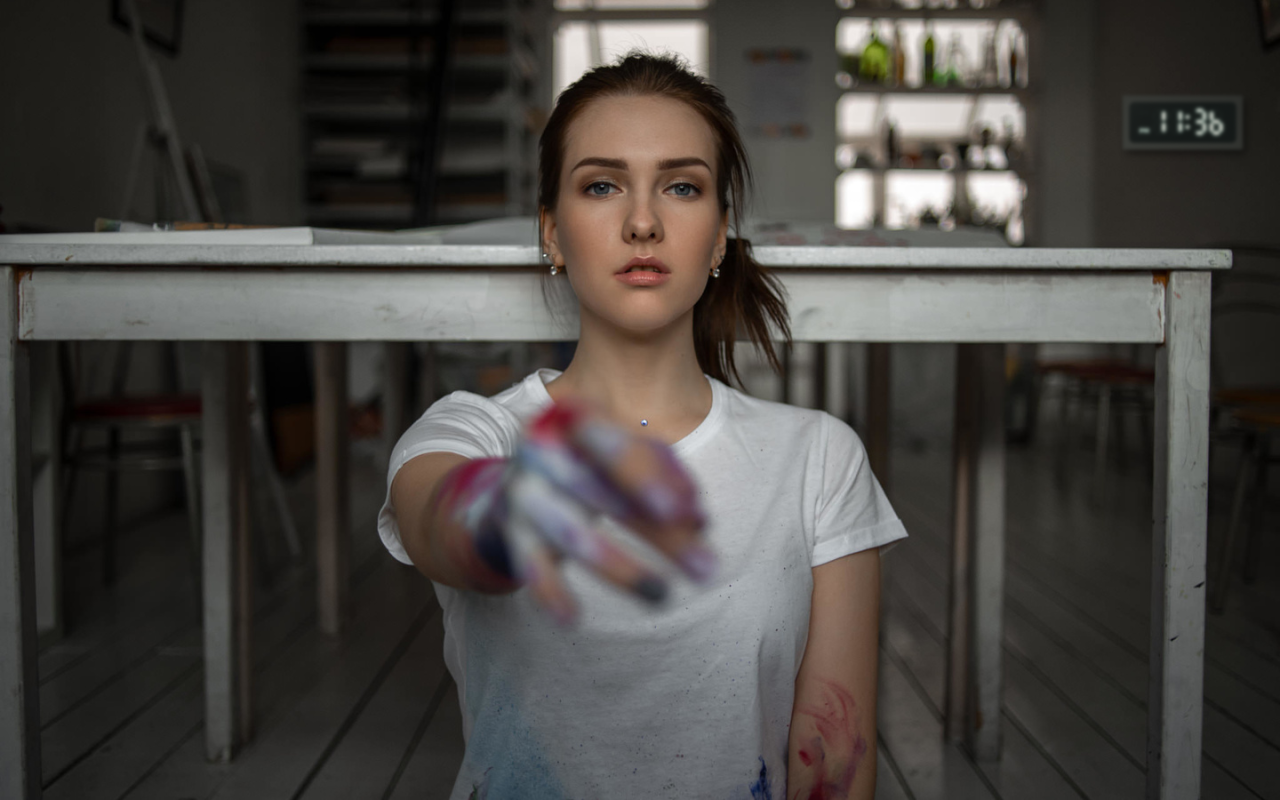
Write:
11,36
